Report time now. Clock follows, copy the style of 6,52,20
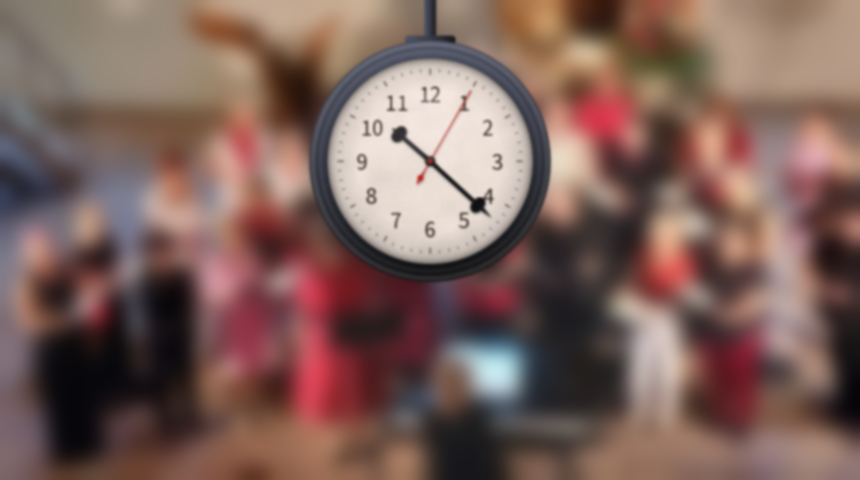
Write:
10,22,05
